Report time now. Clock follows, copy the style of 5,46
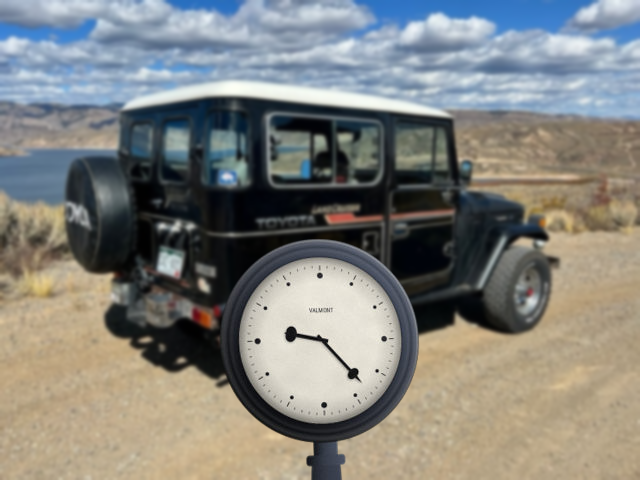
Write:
9,23
